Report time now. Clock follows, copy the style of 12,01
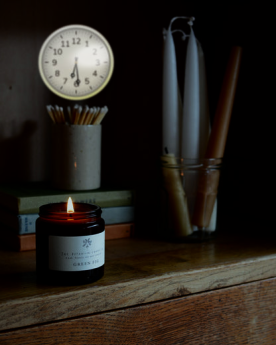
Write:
6,29
